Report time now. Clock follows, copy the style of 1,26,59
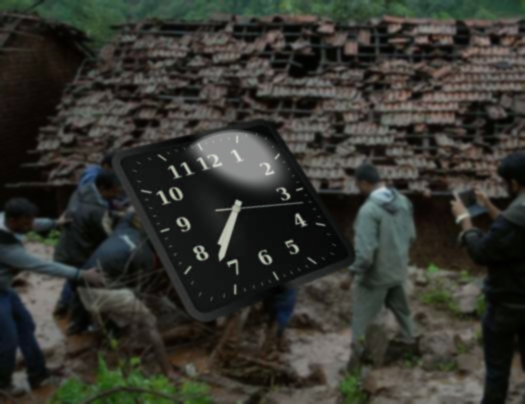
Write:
7,37,17
